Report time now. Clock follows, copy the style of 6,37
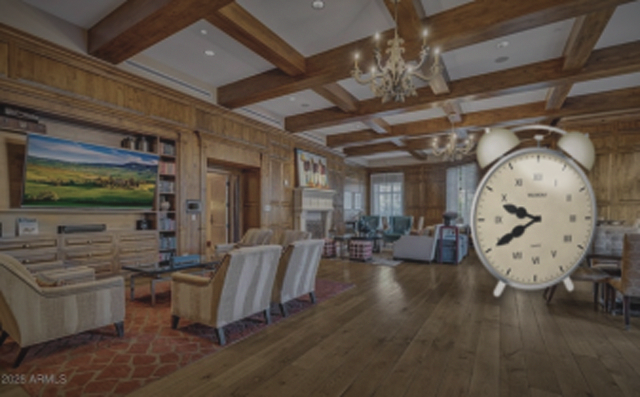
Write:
9,40
